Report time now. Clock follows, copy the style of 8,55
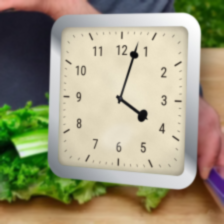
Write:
4,03
